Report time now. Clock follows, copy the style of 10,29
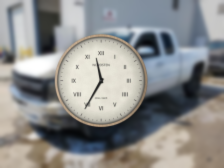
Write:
11,35
